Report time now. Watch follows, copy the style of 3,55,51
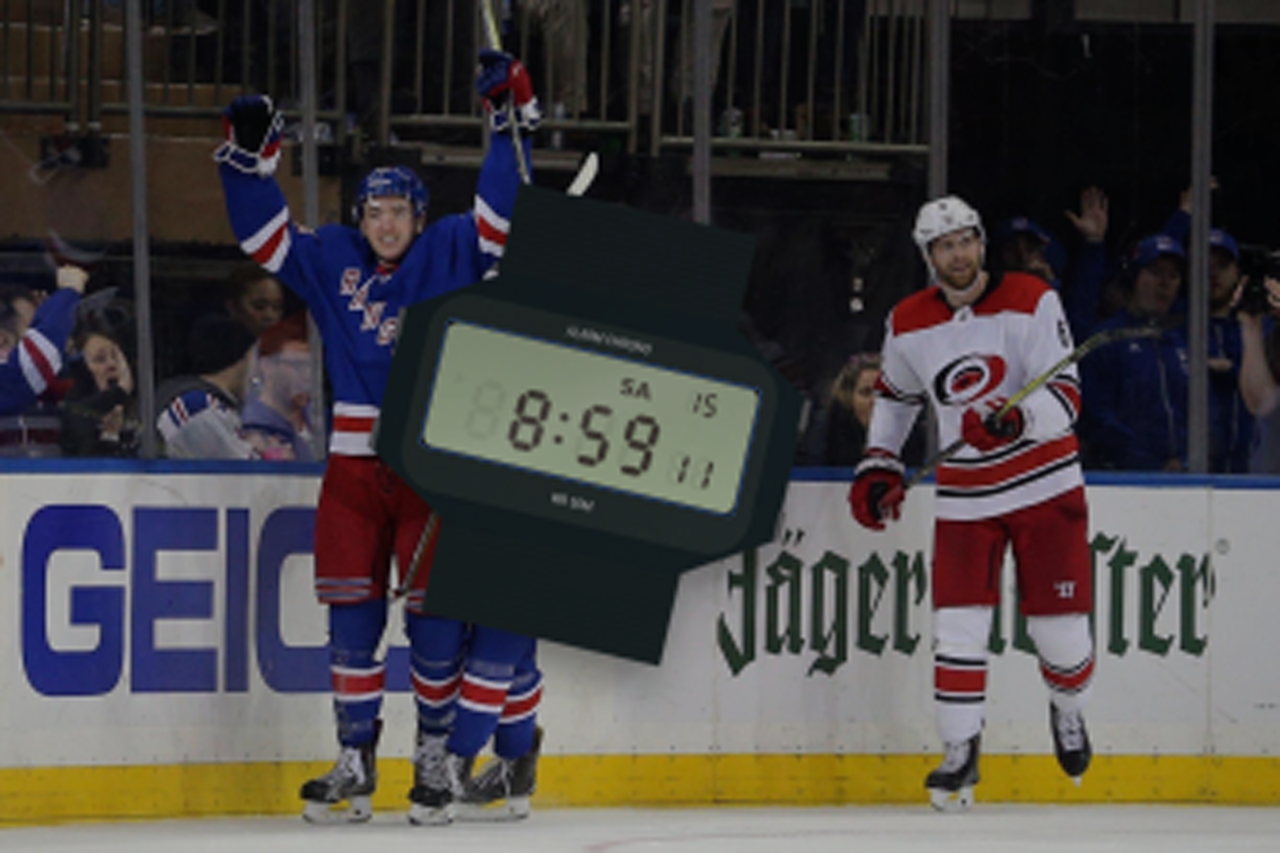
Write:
8,59,11
